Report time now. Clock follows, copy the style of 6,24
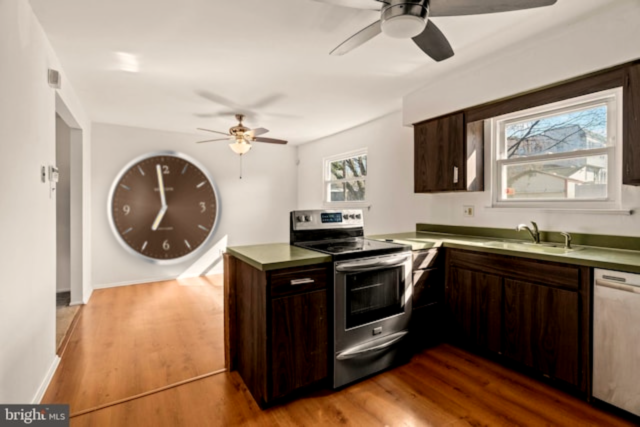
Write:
6,59
